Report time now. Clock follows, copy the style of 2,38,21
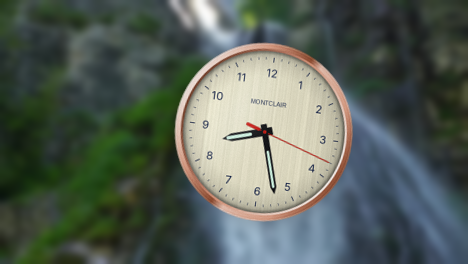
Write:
8,27,18
